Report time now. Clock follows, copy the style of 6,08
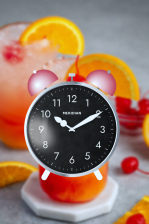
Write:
10,10
